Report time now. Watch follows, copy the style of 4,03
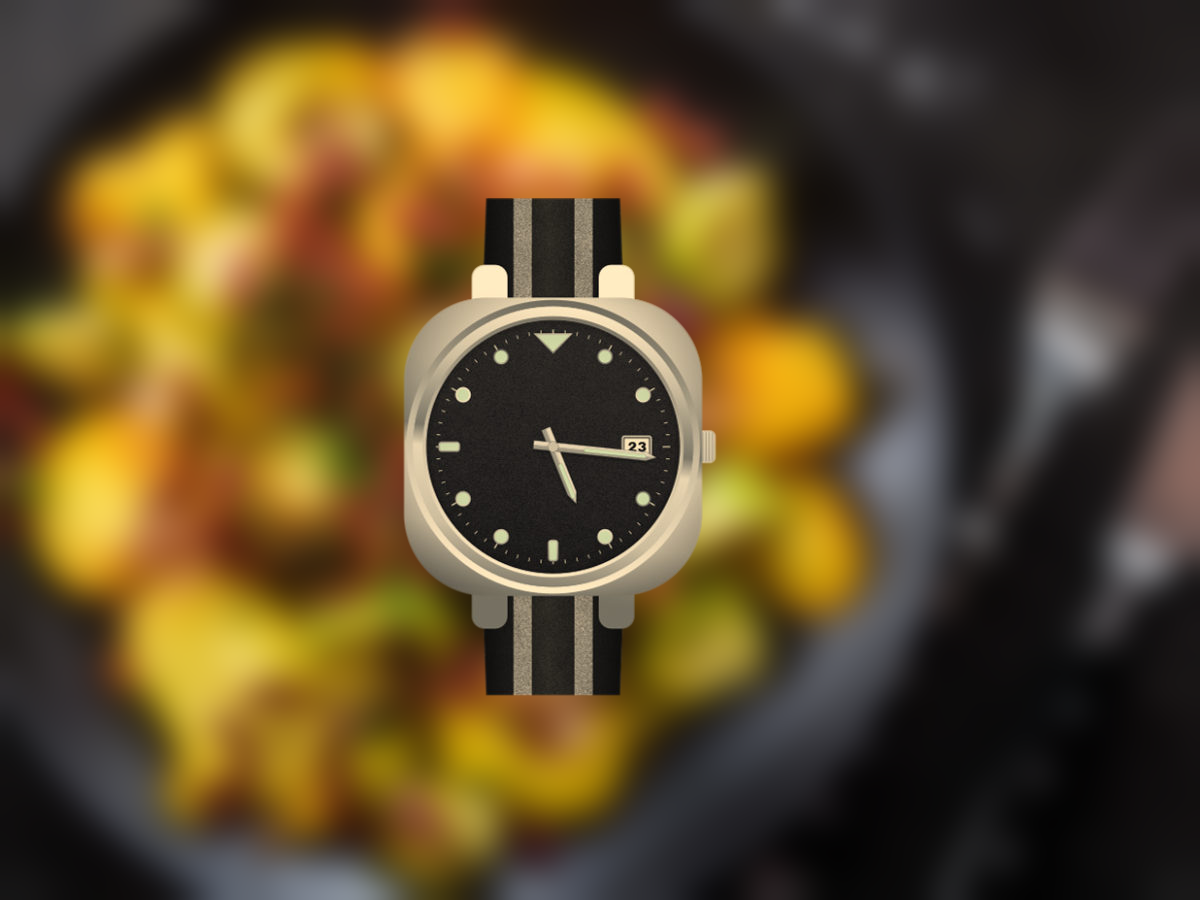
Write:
5,16
